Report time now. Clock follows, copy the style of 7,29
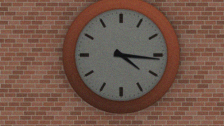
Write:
4,16
